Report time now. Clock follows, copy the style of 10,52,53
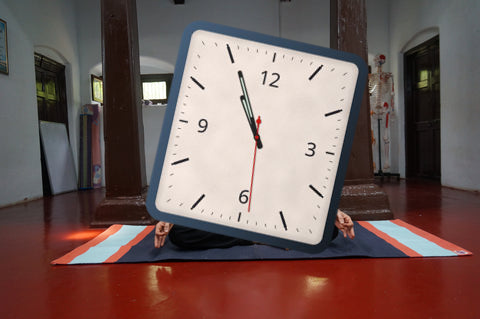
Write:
10,55,29
